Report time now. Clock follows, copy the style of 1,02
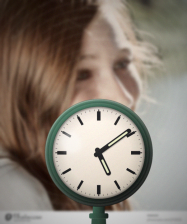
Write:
5,09
